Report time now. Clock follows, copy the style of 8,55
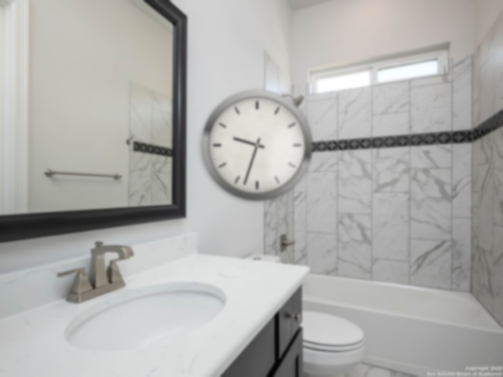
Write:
9,33
